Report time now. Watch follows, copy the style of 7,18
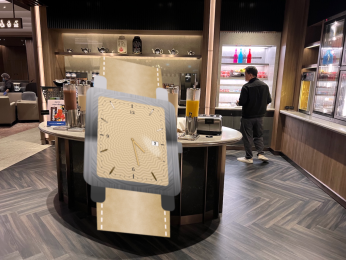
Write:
4,28
